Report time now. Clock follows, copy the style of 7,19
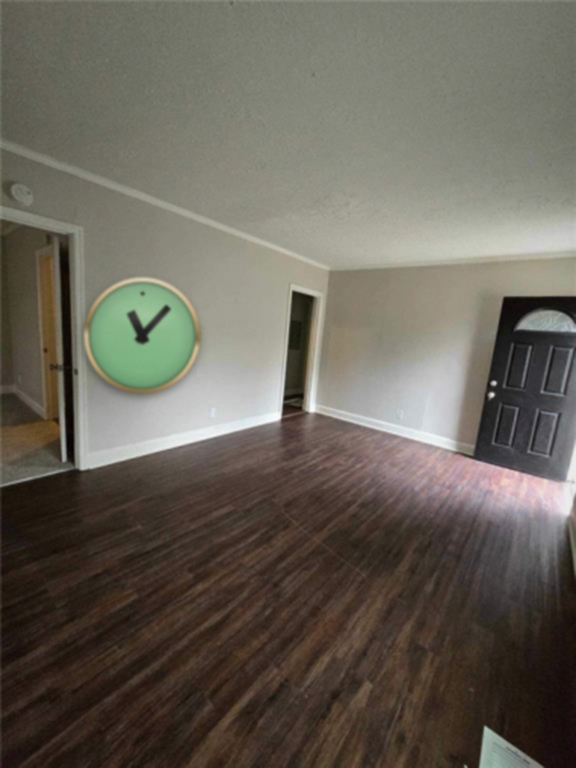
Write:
11,07
